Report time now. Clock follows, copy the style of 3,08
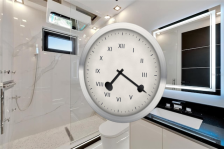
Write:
7,20
